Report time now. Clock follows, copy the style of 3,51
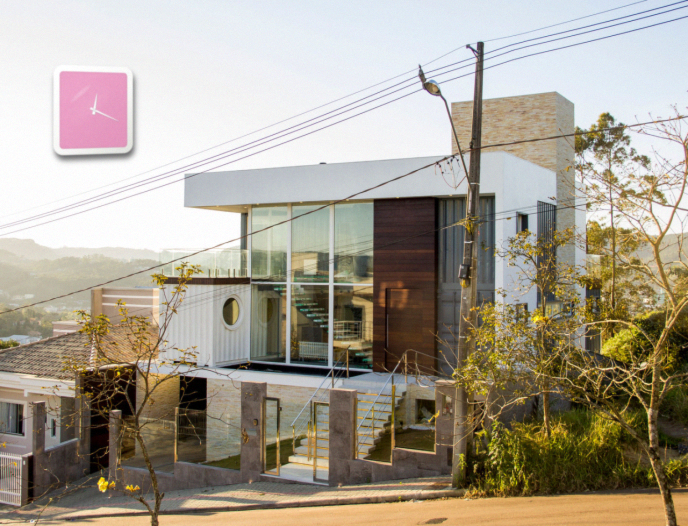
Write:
12,19
